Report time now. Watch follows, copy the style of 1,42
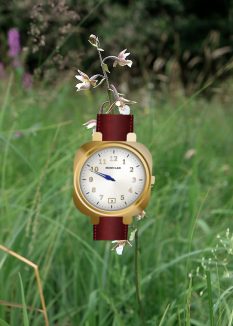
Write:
9,49
